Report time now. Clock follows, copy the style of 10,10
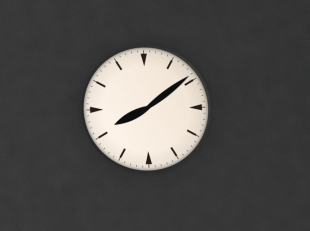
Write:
8,09
